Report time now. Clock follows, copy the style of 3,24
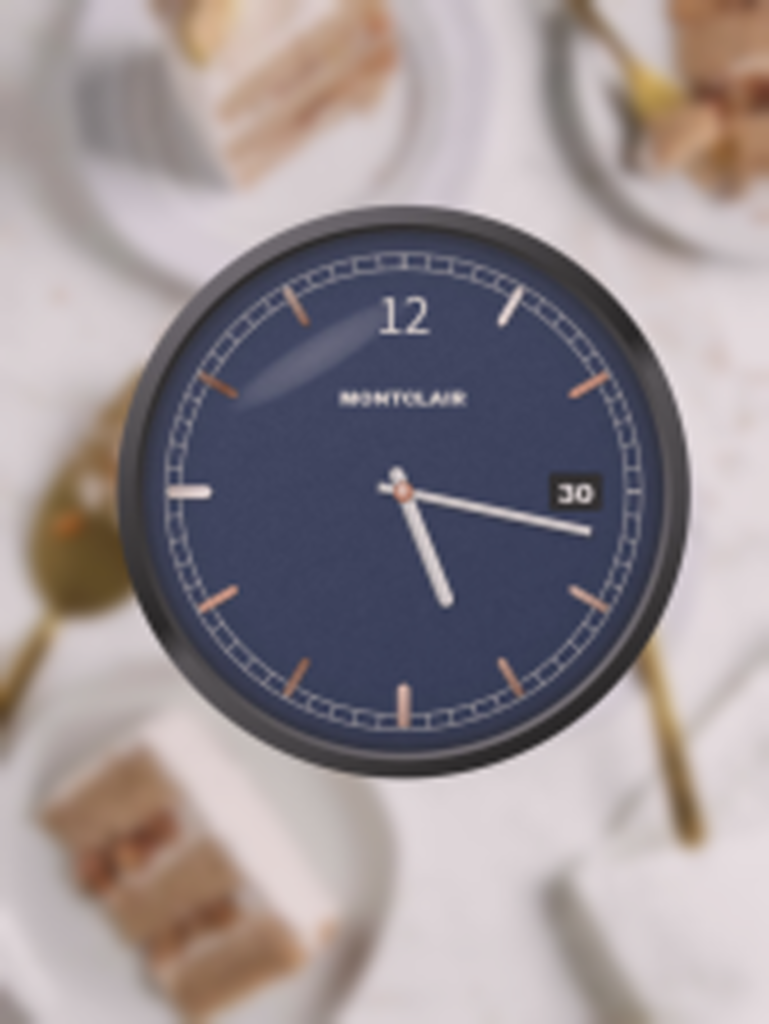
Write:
5,17
